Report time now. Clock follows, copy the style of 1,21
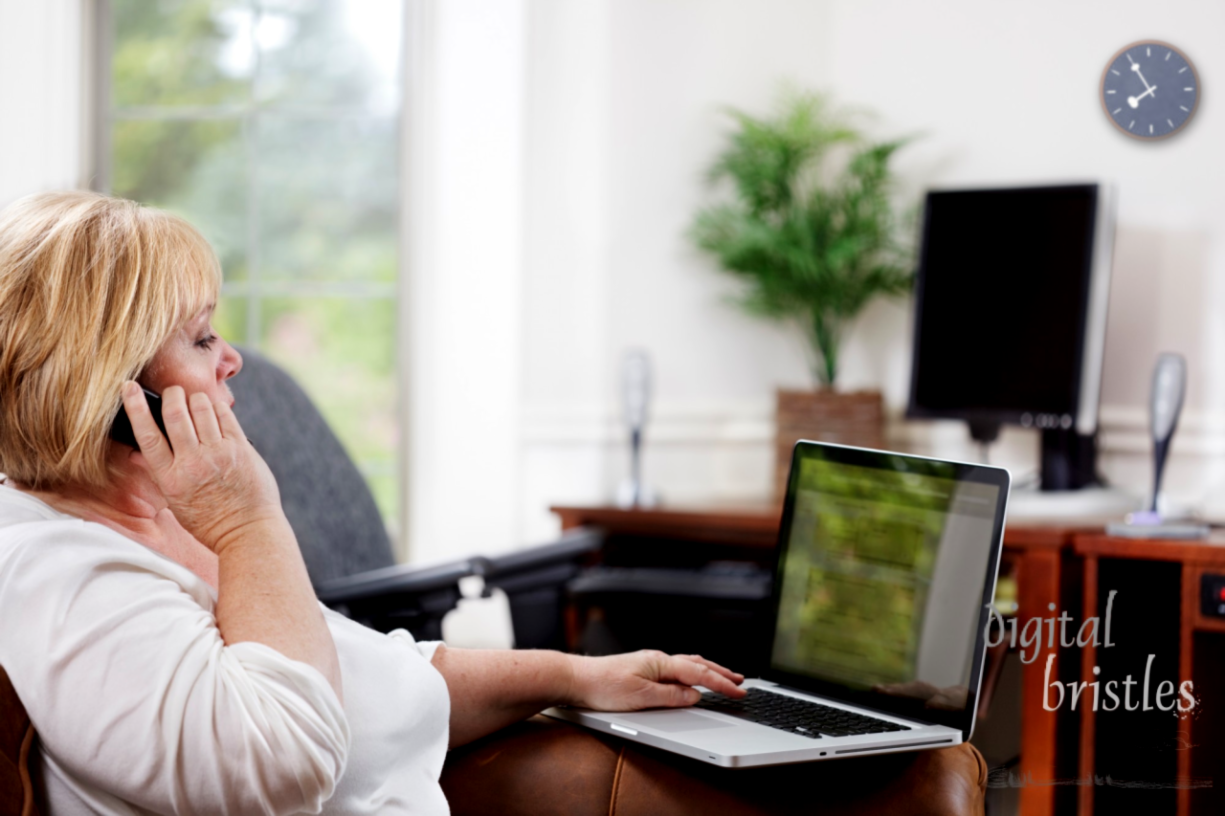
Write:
7,55
